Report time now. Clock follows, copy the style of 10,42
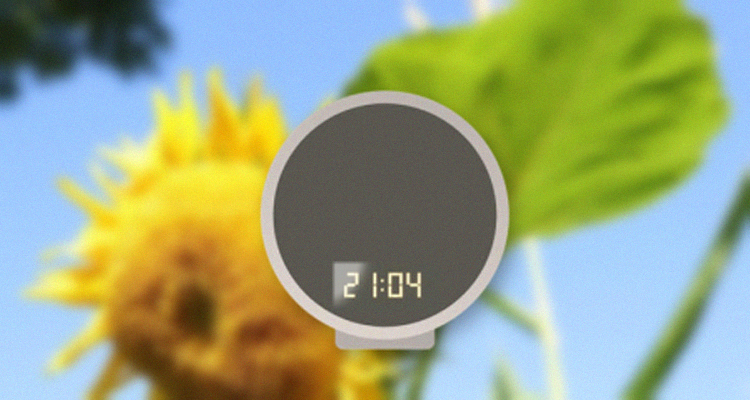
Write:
21,04
